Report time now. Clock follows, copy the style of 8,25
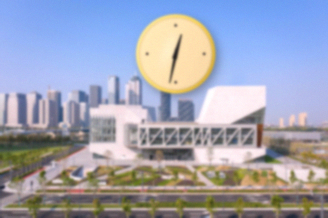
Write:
12,32
